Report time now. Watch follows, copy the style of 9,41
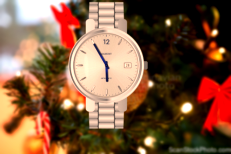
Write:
5,55
